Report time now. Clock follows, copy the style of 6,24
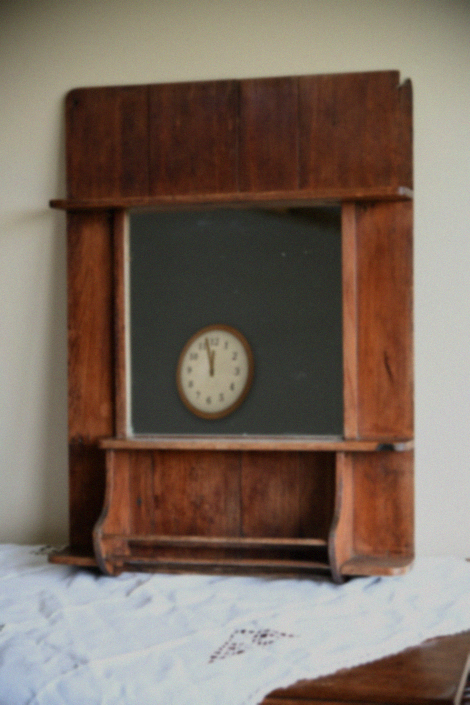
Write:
11,57
